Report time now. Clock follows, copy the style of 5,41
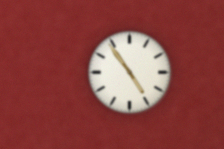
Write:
4,54
